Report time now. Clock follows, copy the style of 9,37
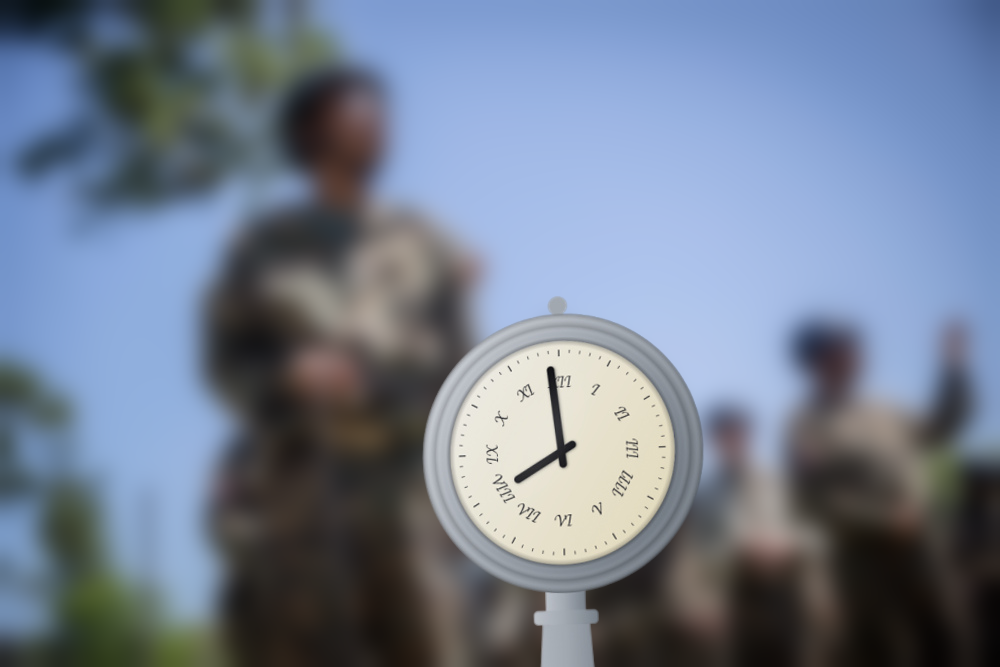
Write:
7,59
